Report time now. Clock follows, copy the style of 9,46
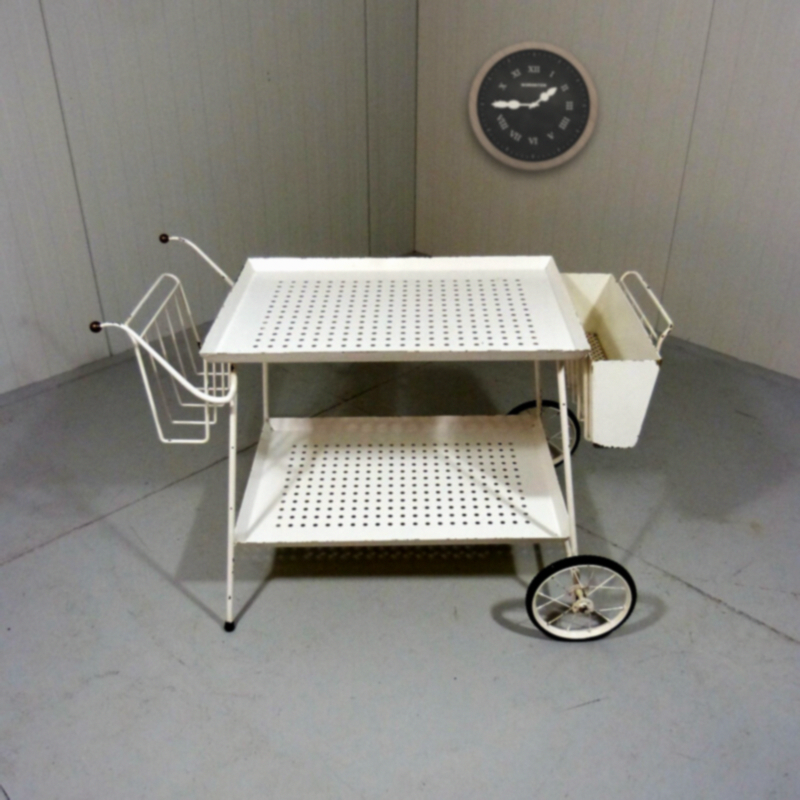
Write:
1,45
